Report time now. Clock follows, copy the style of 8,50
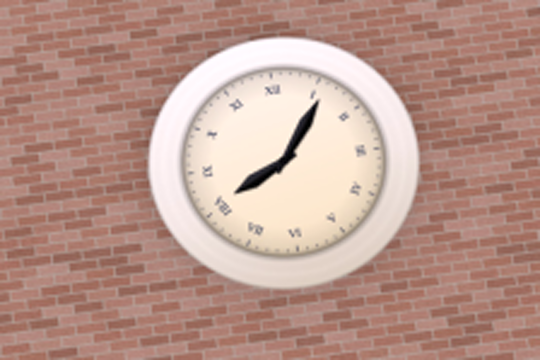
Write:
8,06
